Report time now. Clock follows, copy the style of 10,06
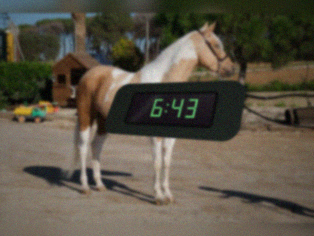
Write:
6,43
